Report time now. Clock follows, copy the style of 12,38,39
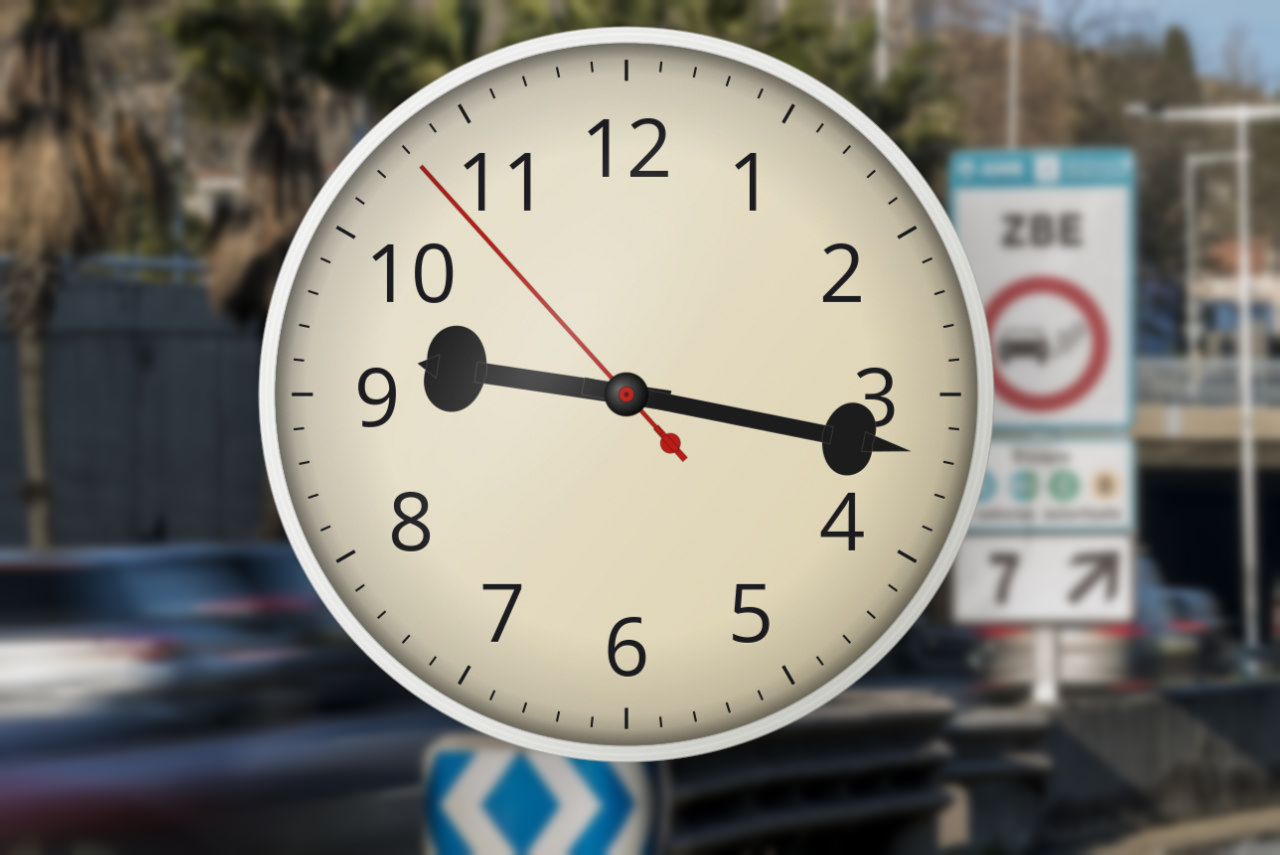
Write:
9,16,53
